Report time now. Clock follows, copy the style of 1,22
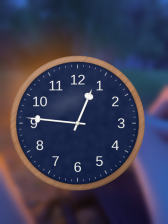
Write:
12,46
